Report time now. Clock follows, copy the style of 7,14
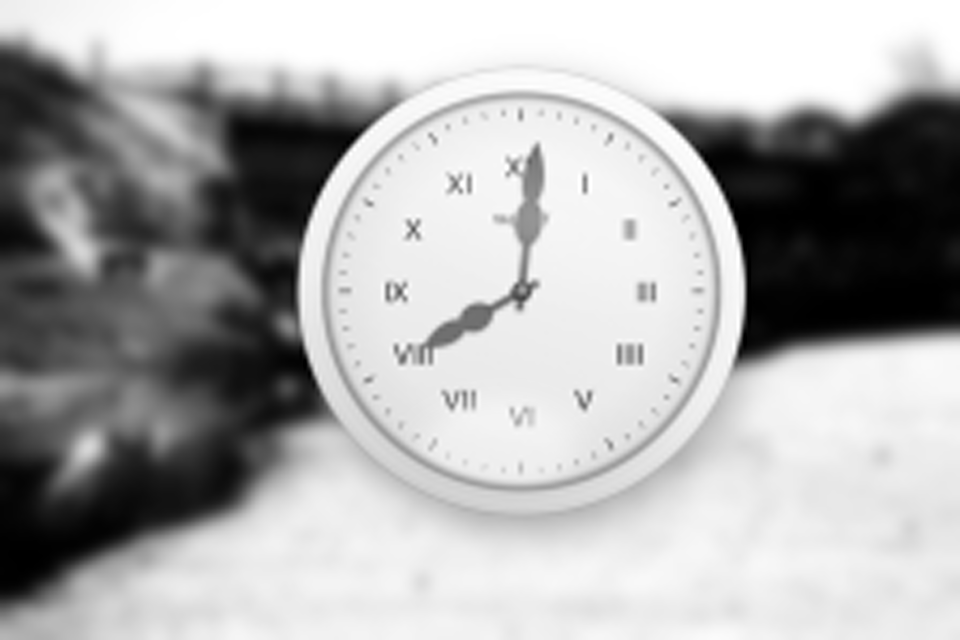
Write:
8,01
